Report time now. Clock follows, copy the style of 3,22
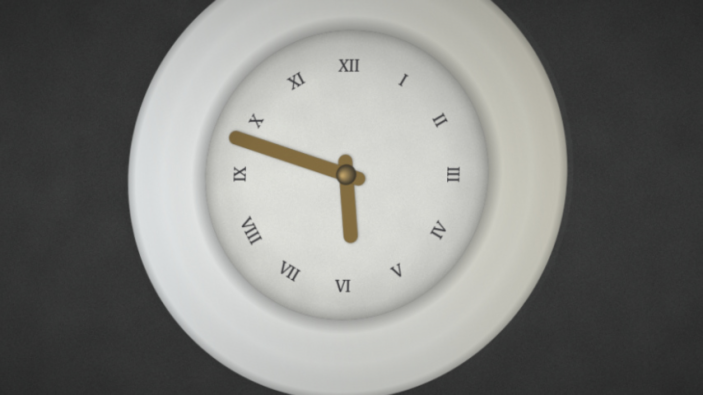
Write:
5,48
